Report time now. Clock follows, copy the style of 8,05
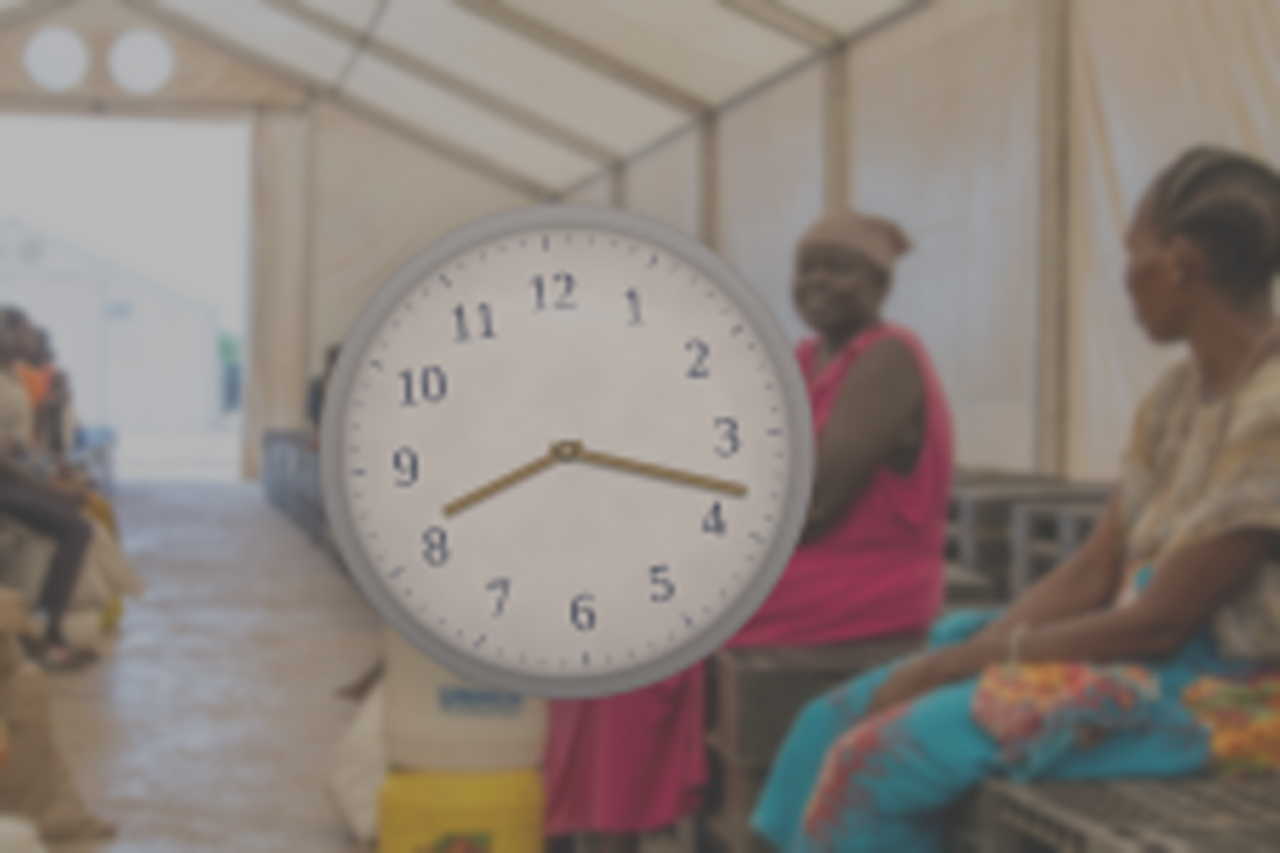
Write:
8,18
